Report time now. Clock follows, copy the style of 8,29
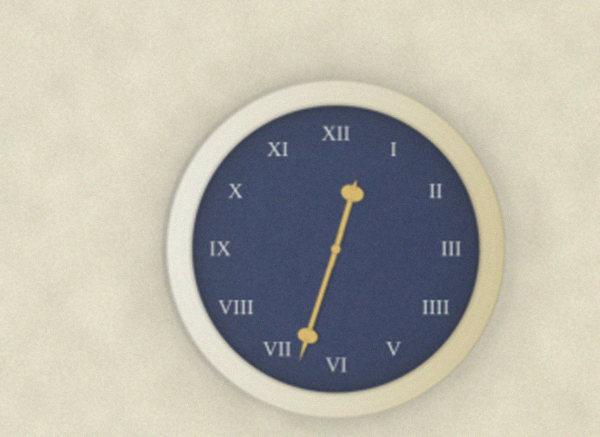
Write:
12,33
